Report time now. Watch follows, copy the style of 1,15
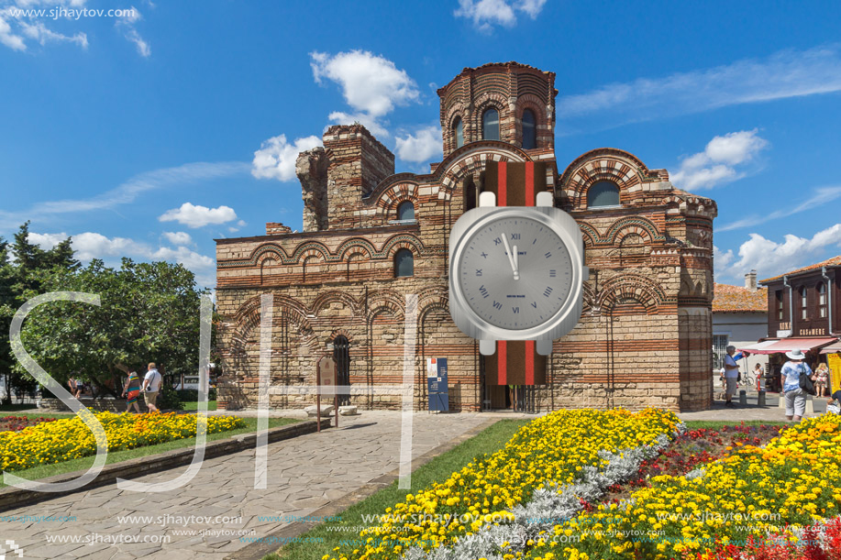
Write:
11,57
